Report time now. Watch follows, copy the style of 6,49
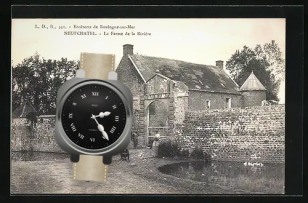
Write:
2,24
